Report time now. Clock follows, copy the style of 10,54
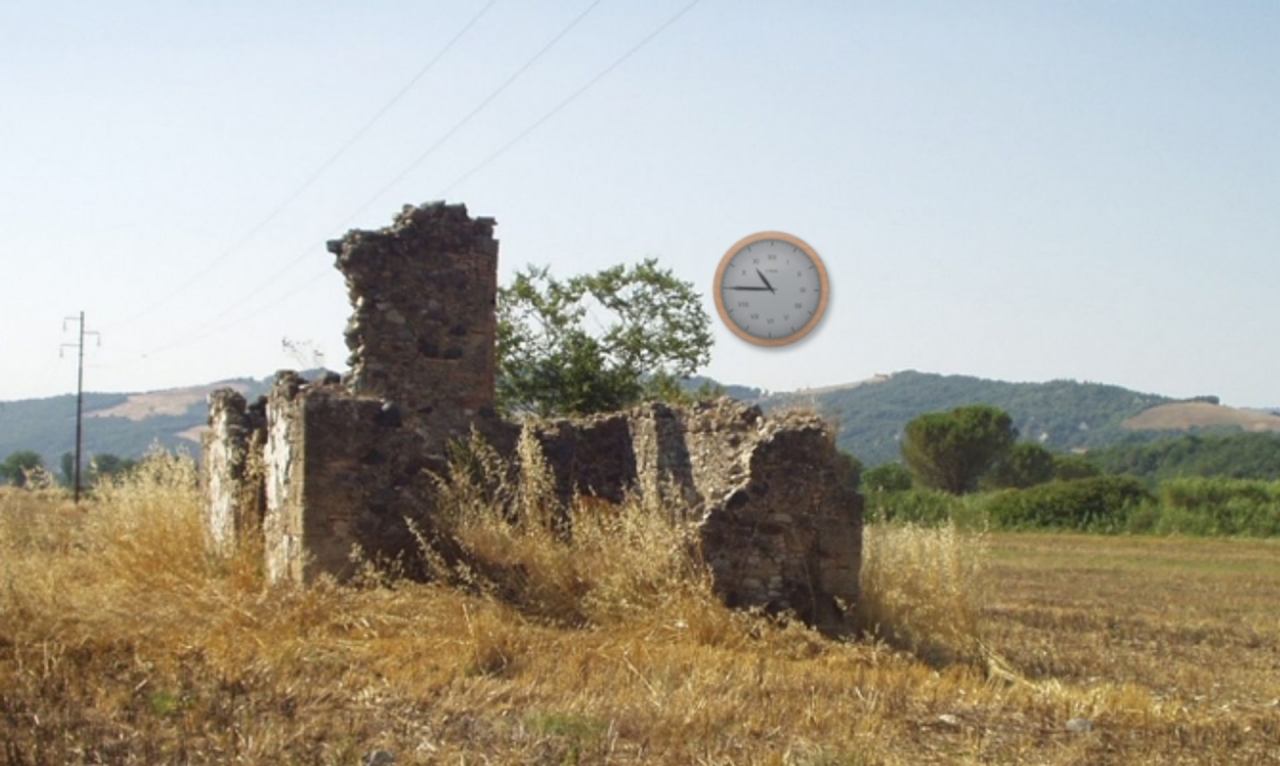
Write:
10,45
